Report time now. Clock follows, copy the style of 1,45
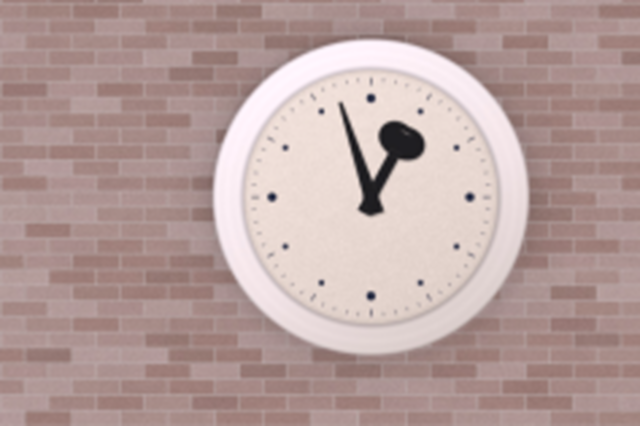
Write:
12,57
